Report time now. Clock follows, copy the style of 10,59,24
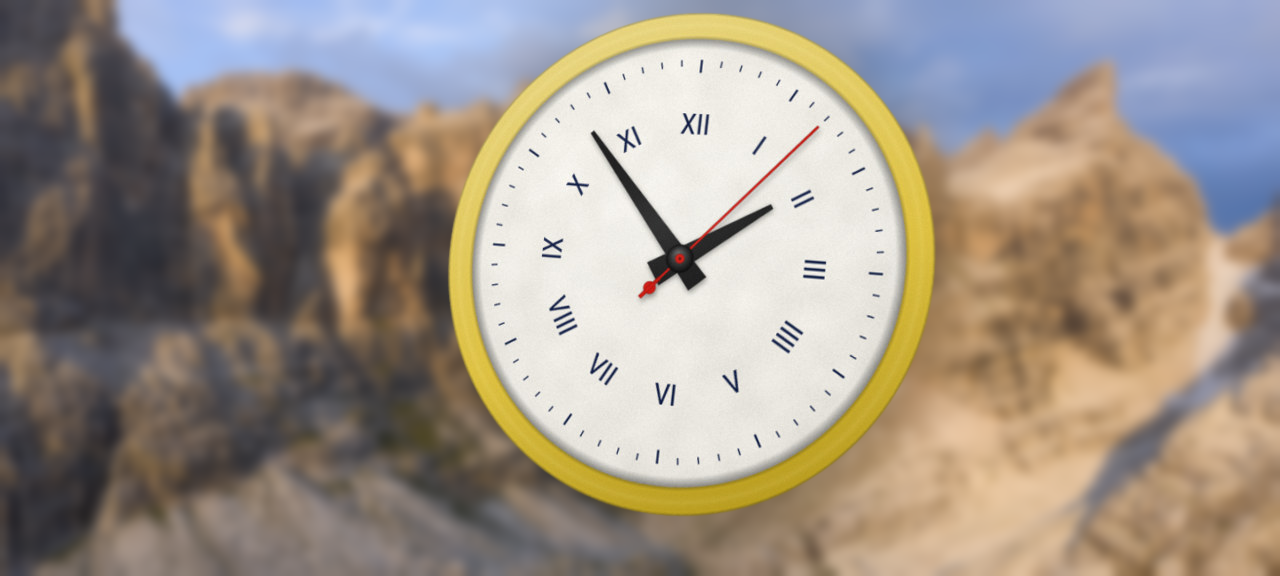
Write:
1,53,07
